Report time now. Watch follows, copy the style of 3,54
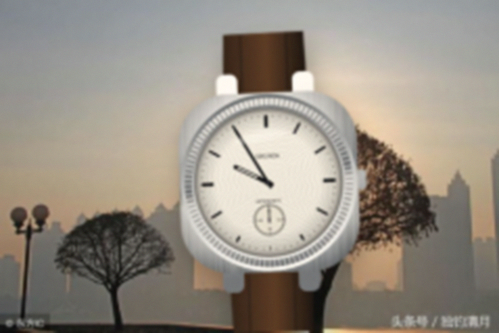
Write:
9,55
